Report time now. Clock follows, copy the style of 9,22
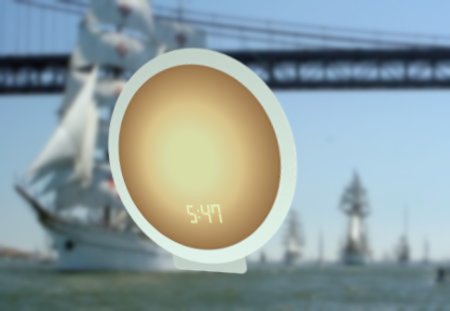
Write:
5,47
